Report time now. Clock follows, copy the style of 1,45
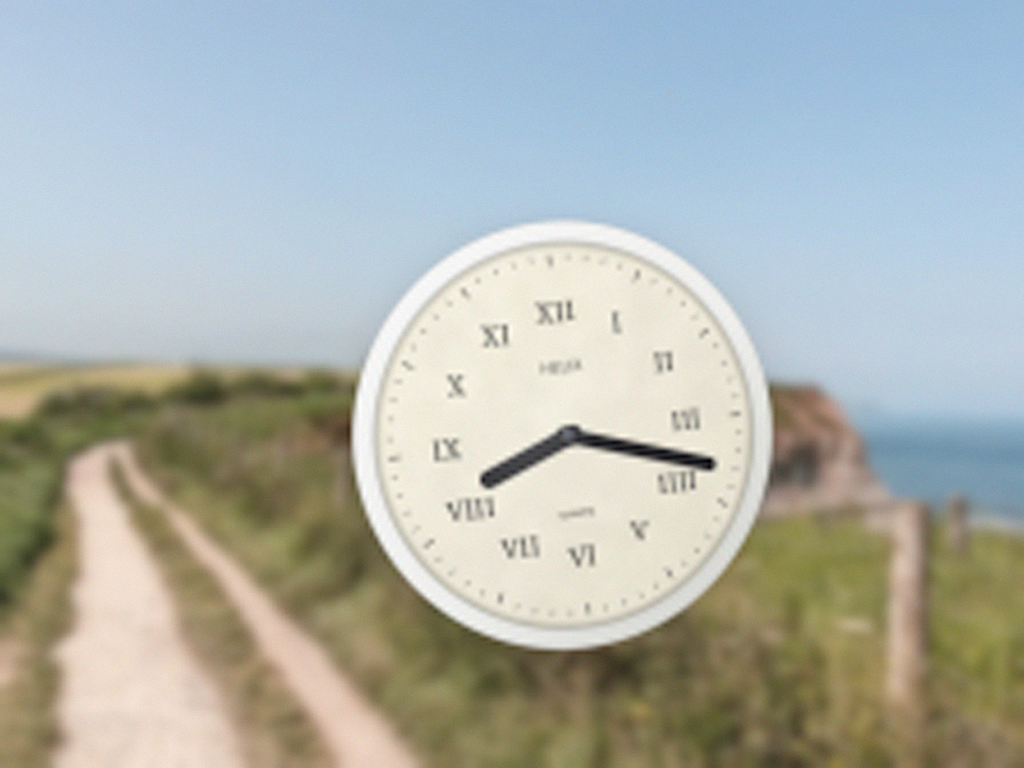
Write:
8,18
